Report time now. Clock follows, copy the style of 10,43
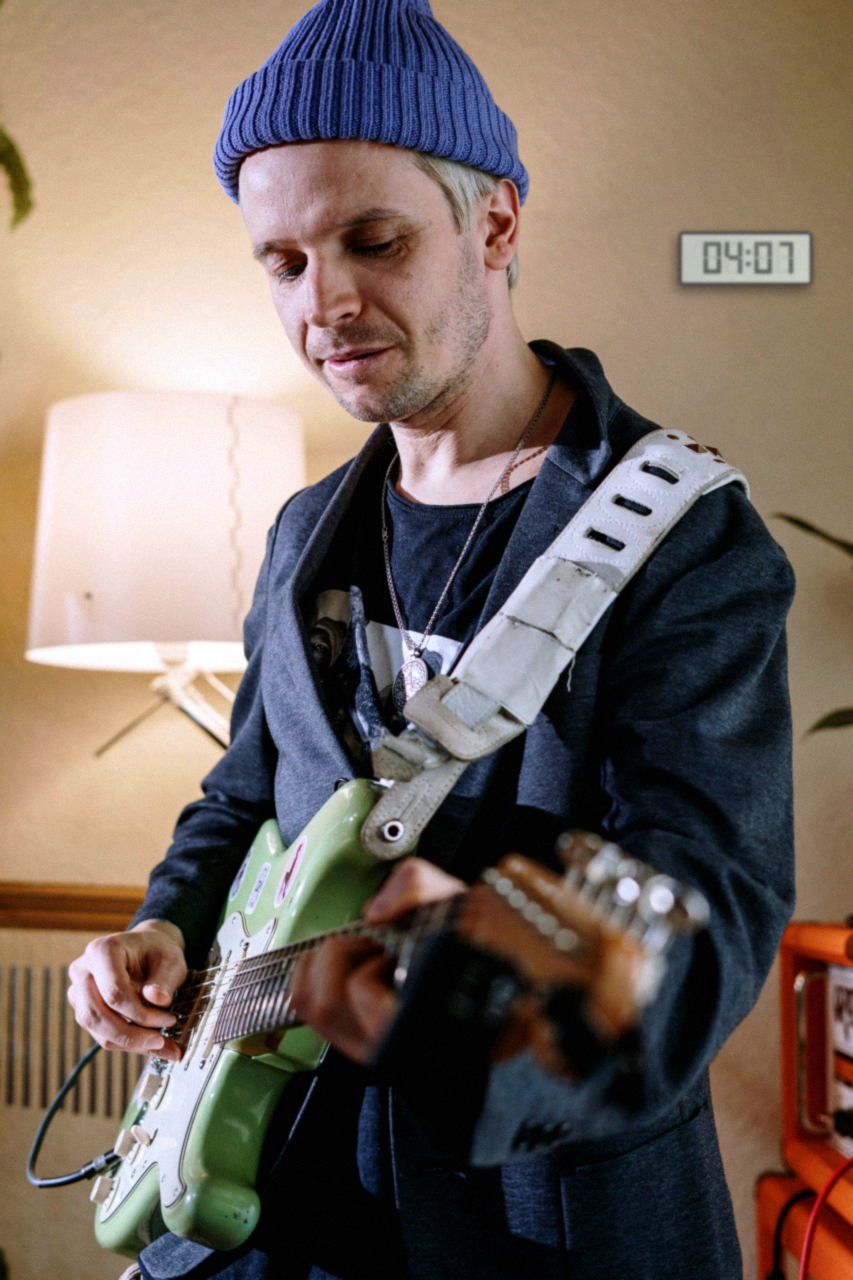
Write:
4,07
